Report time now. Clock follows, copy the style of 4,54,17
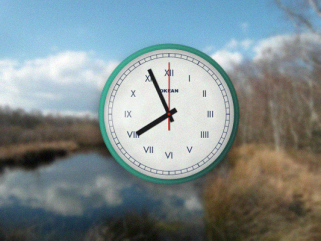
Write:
7,56,00
